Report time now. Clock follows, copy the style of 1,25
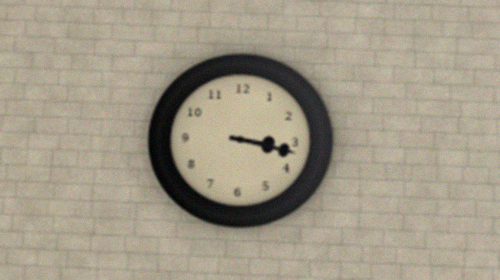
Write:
3,17
